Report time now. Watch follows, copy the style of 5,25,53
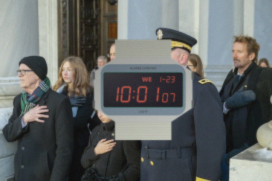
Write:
10,01,07
